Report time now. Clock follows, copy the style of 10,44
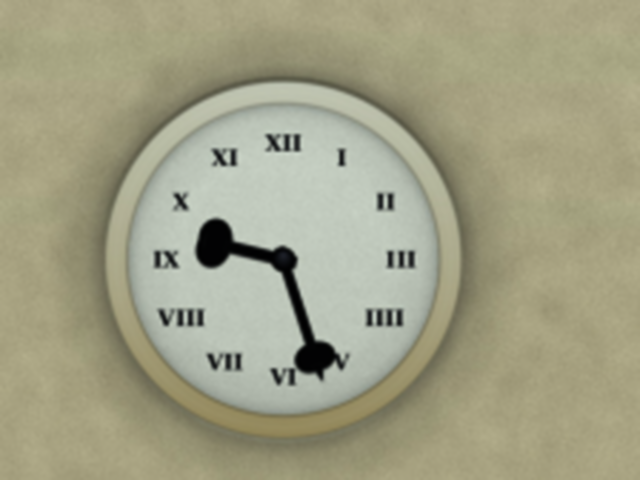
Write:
9,27
